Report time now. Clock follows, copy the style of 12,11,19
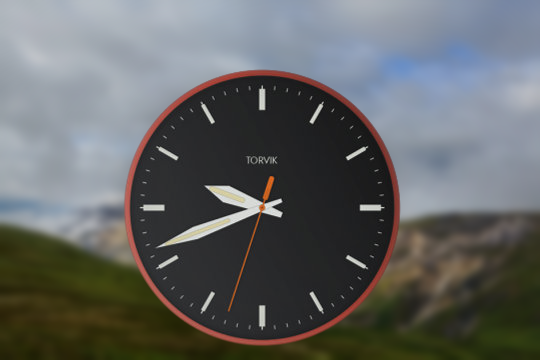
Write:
9,41,33
